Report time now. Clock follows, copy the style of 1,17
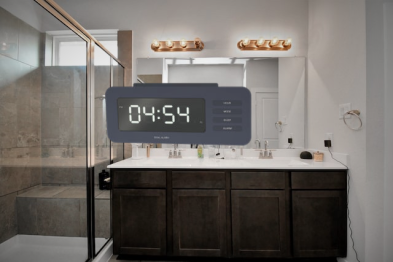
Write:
4,54
